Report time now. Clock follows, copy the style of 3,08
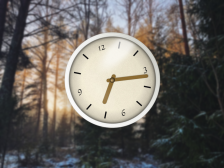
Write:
7,17
